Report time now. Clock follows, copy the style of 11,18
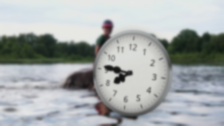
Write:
7,46
